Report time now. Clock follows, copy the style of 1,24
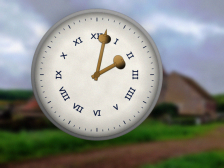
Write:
2,02
